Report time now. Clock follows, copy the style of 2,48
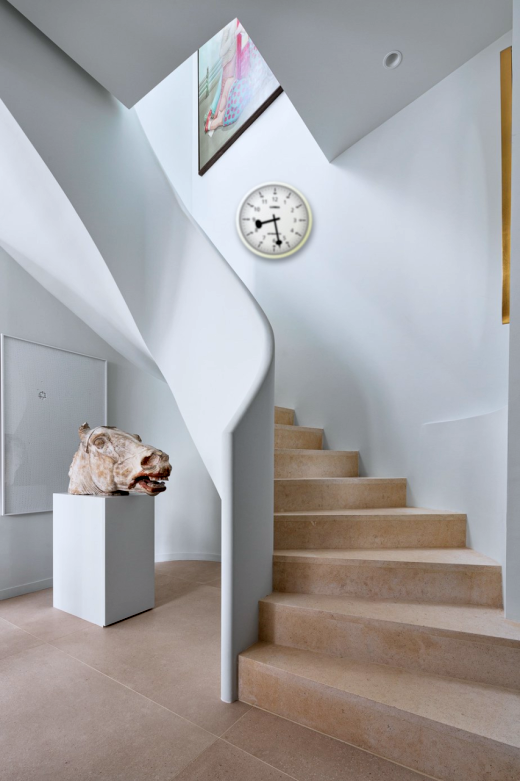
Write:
8,28
